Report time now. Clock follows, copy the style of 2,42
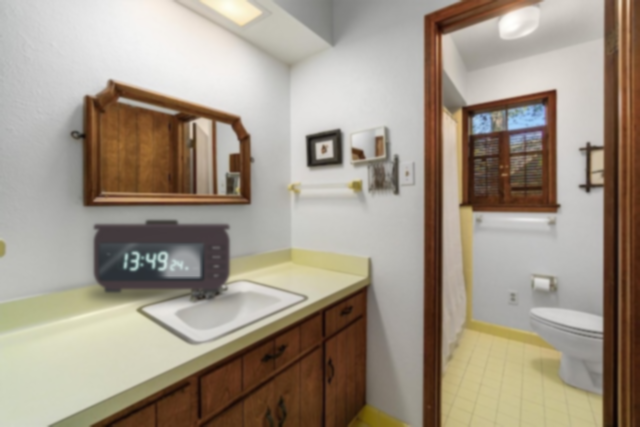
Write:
13,49
